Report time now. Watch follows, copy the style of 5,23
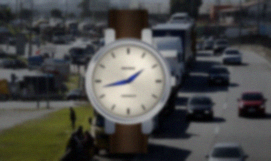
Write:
1,43
